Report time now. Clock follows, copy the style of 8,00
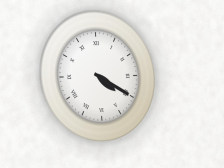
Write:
4,20
